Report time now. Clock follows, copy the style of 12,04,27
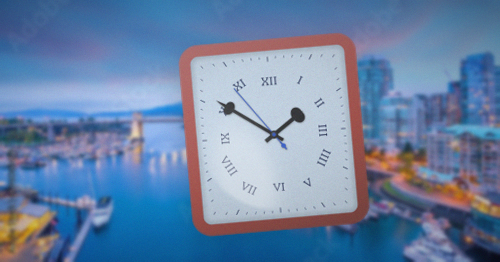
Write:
1,50,54
